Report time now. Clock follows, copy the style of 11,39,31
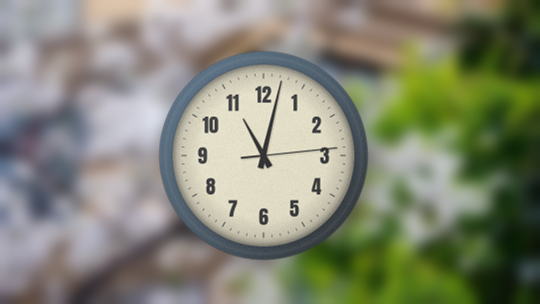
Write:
11,02,14
